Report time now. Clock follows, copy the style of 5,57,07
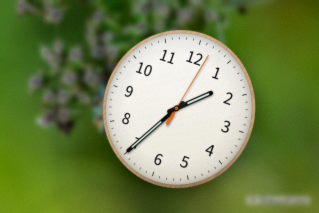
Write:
1,35,02
